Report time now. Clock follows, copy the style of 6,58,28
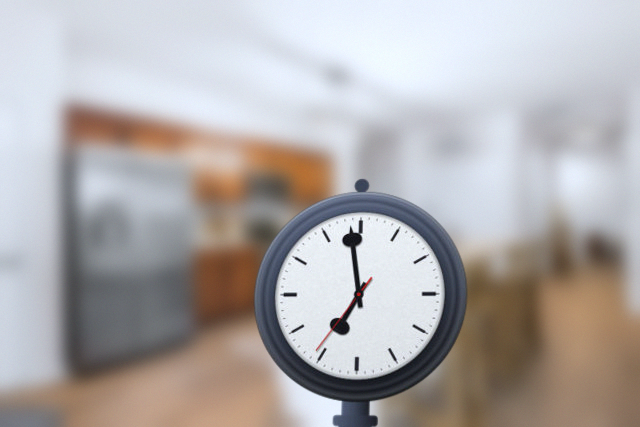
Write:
6,58,36
